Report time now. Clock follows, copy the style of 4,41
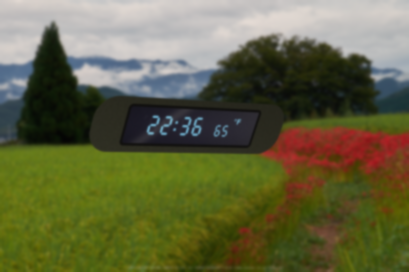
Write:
22,36
